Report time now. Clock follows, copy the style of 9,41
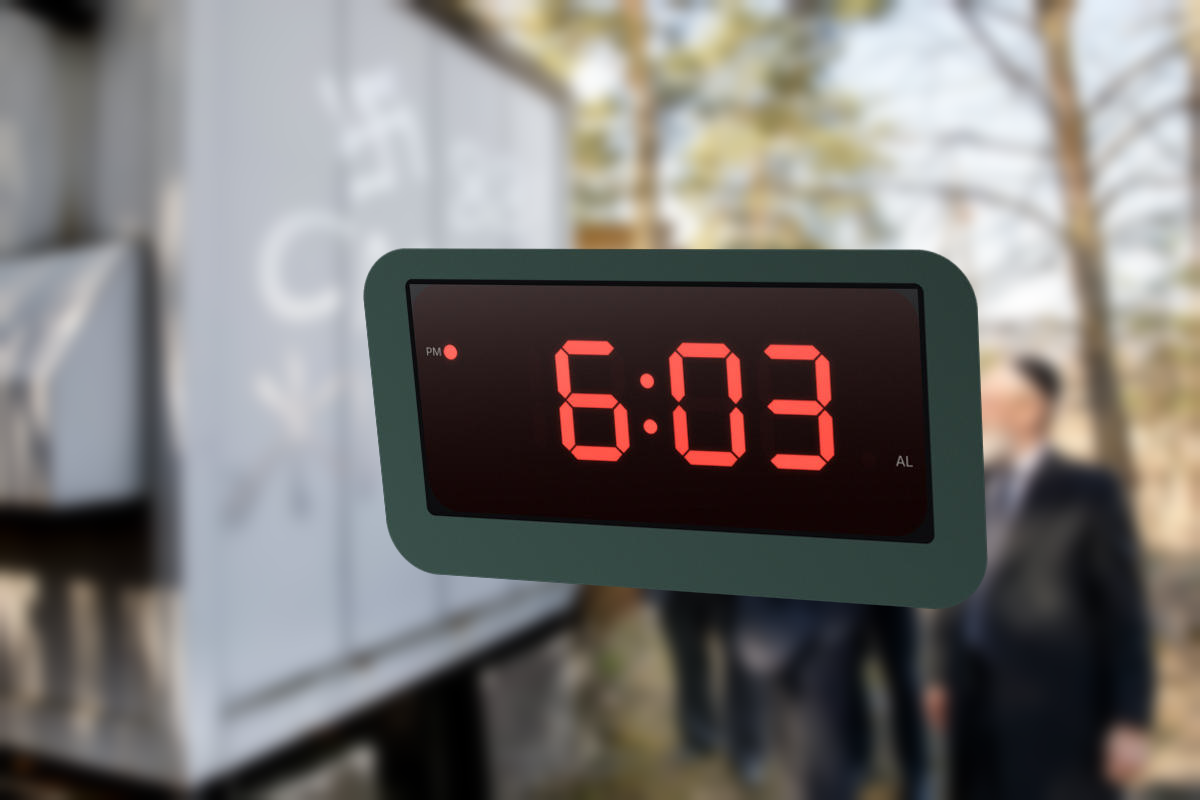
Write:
6,03
